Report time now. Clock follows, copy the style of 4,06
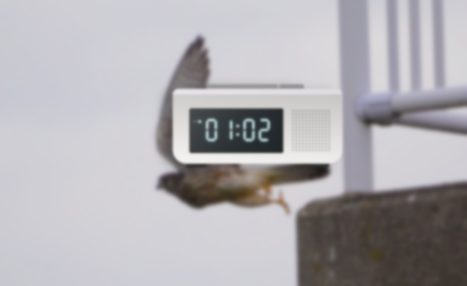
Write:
1,02
